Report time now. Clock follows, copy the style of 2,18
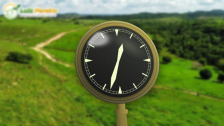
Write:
12,33
